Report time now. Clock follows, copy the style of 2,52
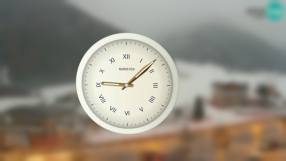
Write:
9,08
